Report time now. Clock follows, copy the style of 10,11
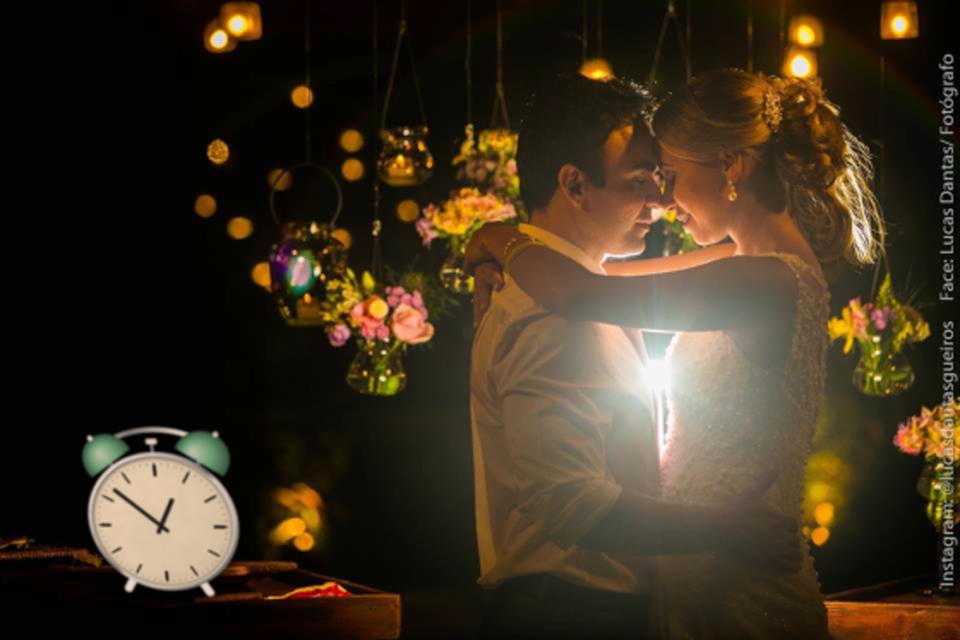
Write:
12,52
